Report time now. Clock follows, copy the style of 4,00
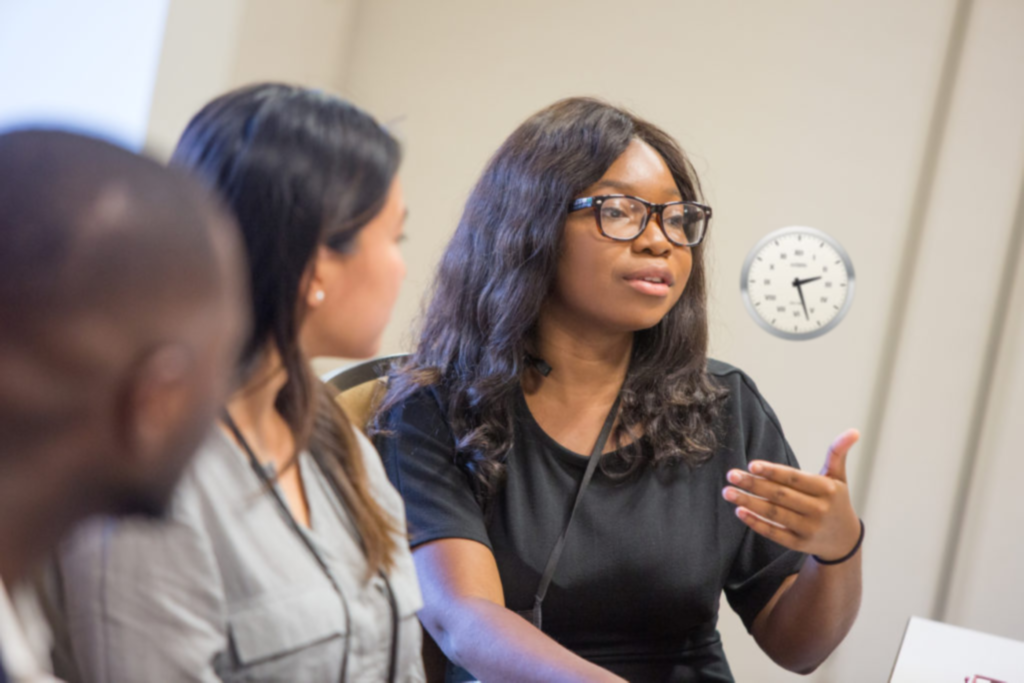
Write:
2,27
